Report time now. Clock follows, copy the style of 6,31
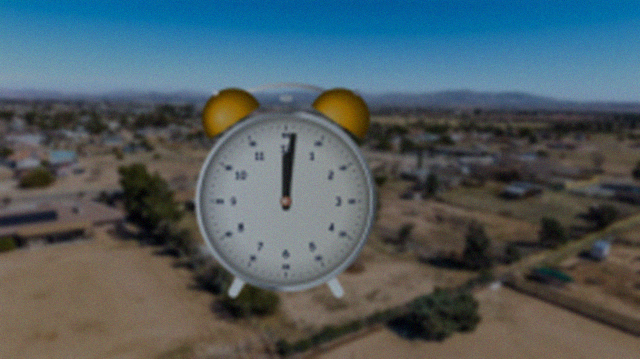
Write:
12,01
